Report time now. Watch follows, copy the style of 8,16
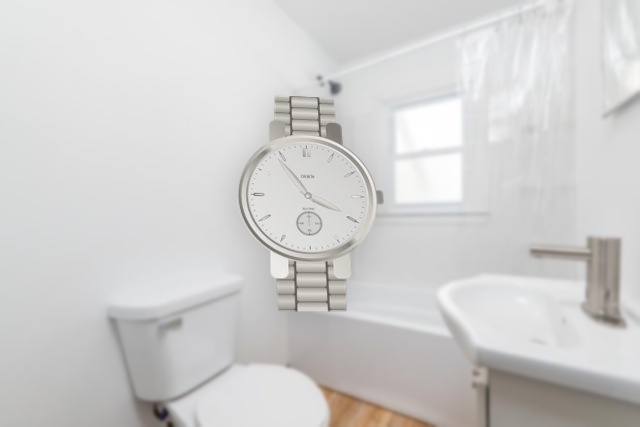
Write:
3,54
